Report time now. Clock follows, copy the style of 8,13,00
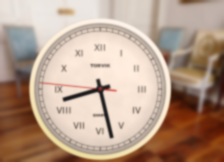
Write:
8,27,46
